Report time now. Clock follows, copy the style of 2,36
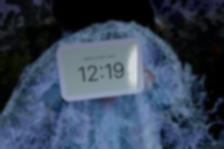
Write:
12,19
